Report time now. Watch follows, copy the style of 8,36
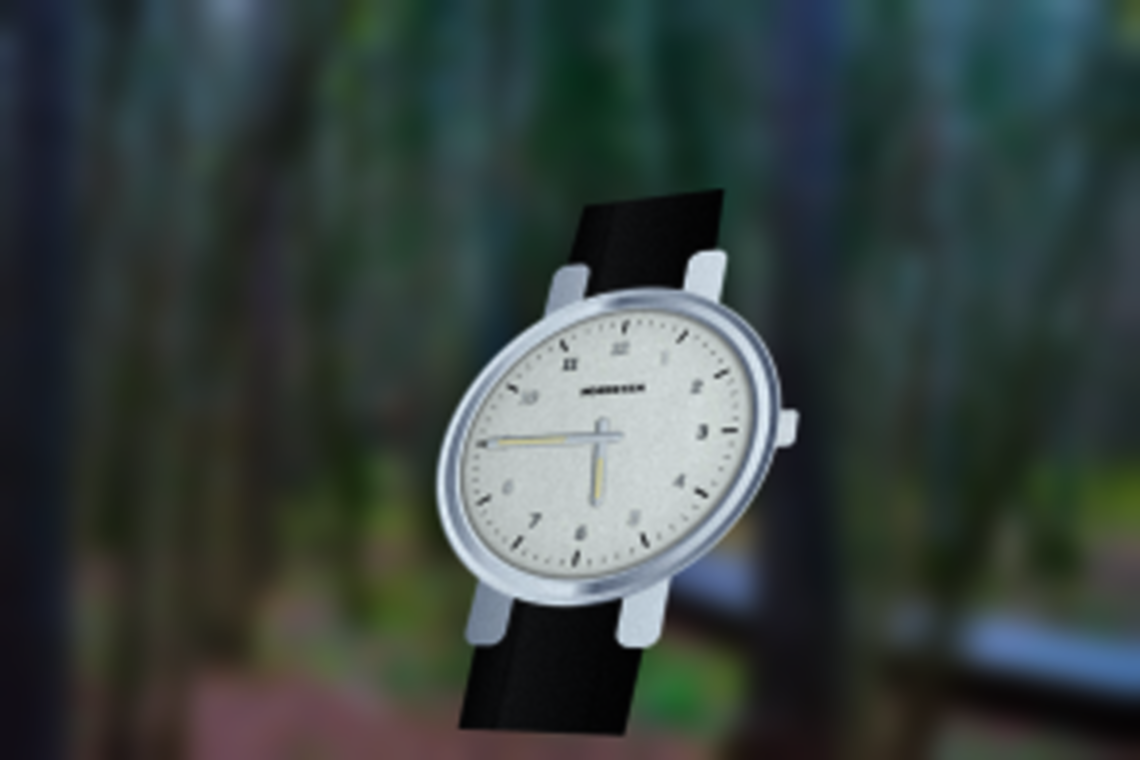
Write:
5,45
